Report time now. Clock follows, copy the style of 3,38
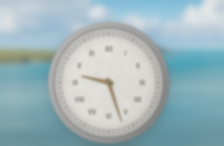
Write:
9,27
